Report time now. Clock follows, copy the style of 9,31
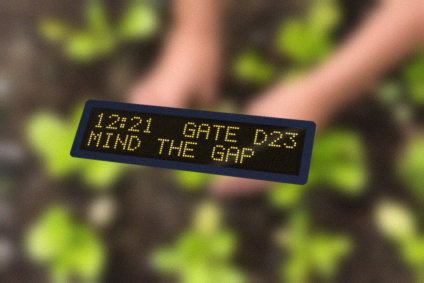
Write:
12,21
